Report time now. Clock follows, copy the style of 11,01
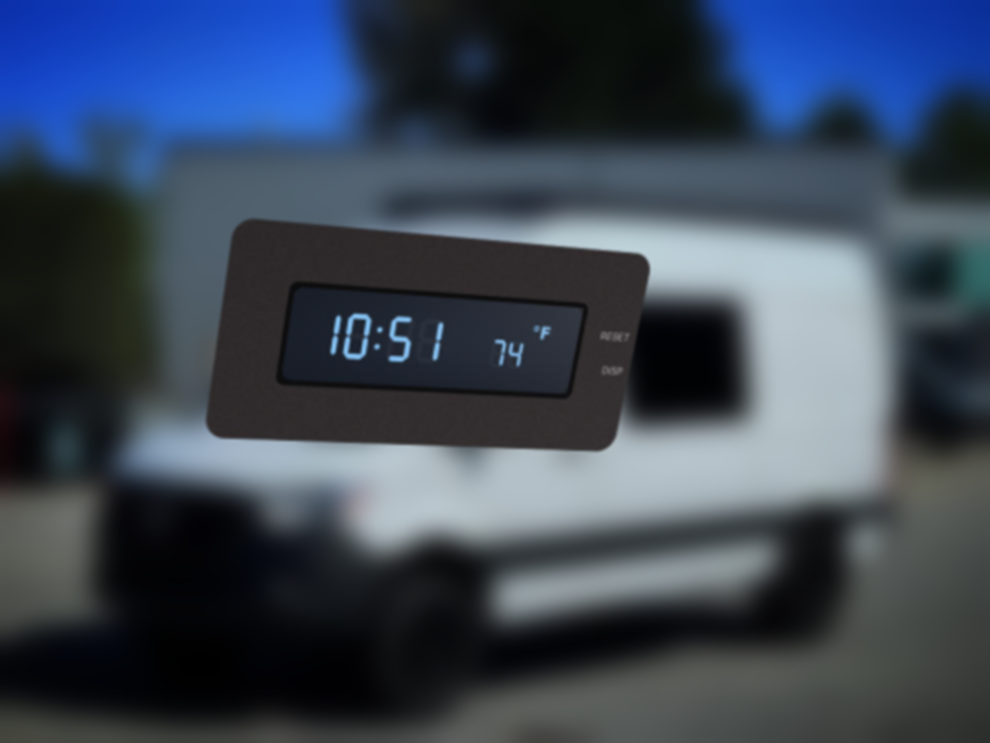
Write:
10,51
